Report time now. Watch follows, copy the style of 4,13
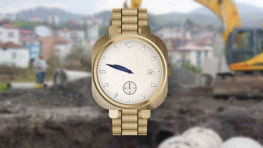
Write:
9,48
